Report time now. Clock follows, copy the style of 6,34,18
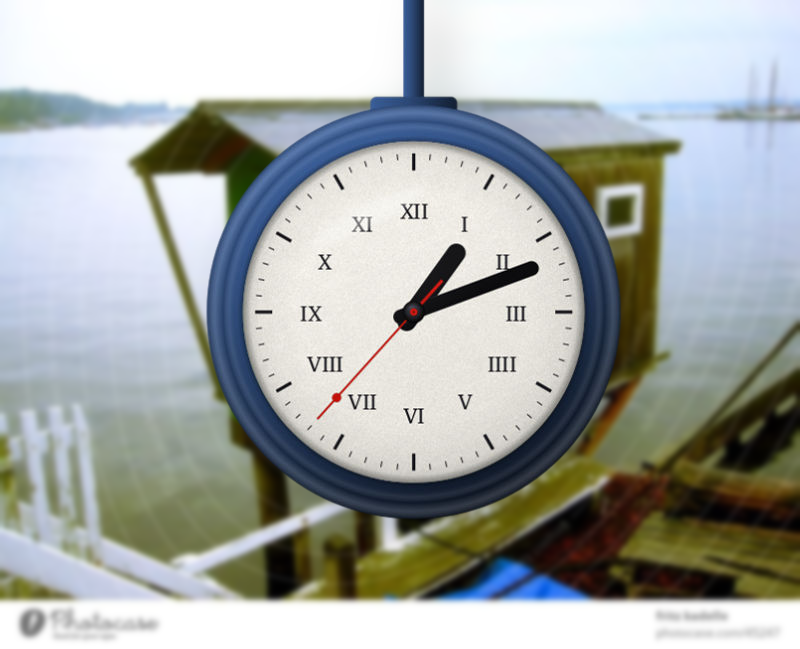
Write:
1,11,37
